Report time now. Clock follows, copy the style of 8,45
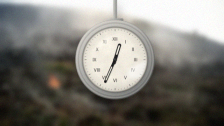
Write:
12,34
